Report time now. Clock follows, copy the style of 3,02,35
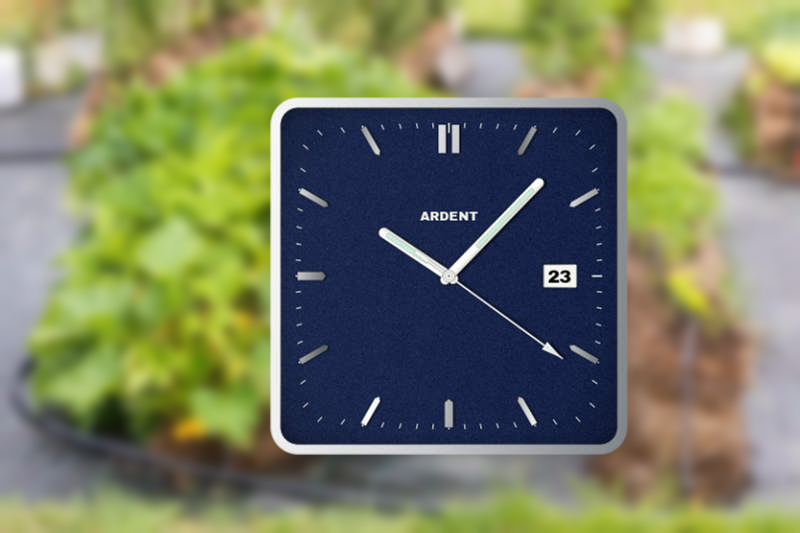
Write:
10,07,21
